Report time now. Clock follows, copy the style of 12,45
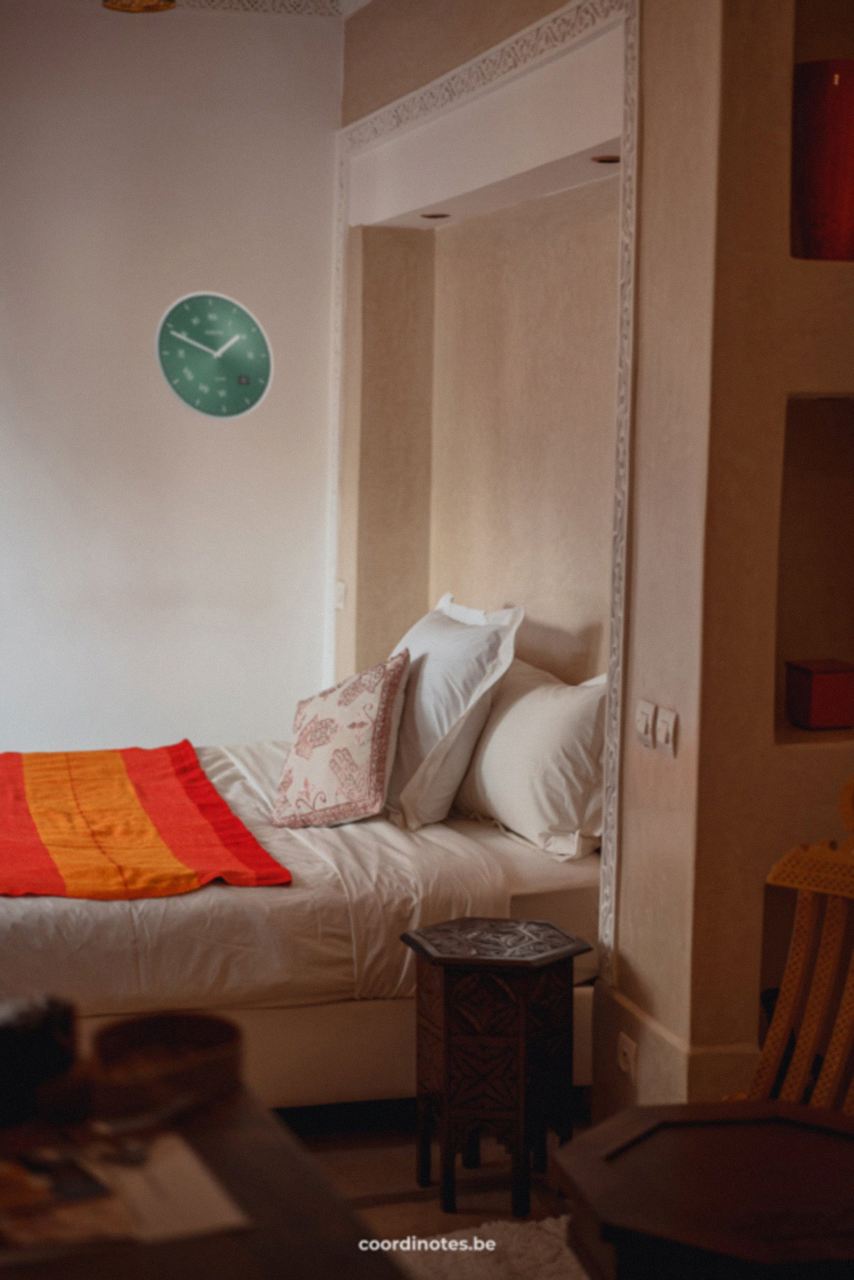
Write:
1,49
